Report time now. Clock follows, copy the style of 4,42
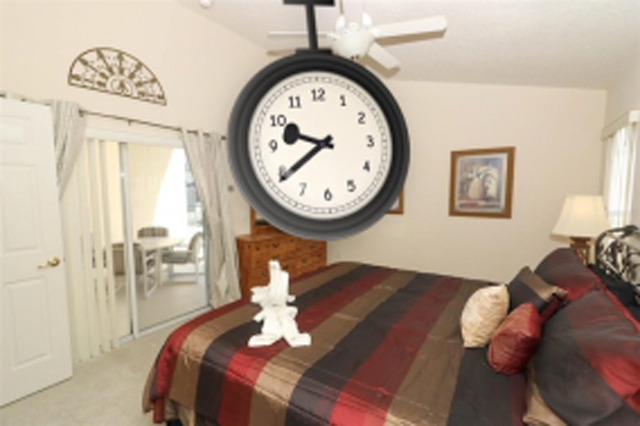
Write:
9,39
